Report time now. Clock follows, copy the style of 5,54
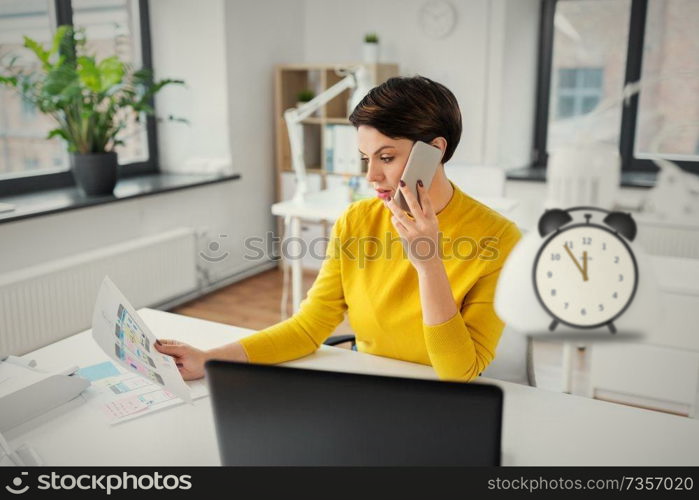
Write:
11,54
